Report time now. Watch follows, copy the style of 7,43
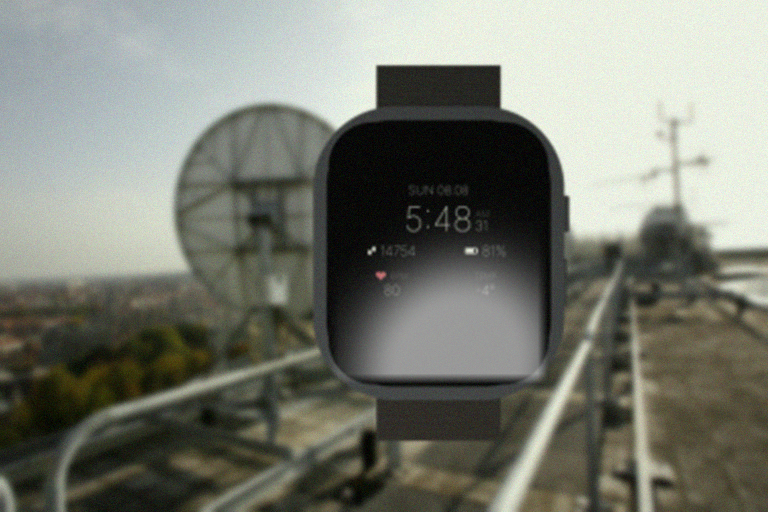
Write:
5,48
